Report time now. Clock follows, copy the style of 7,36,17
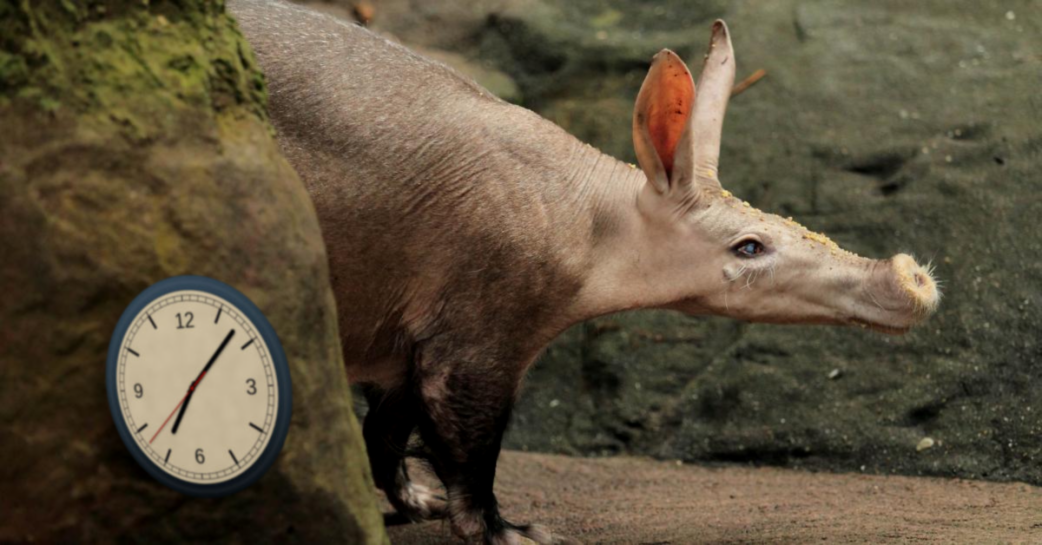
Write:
7,07,38
